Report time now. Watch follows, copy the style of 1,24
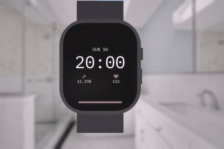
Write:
20,00
